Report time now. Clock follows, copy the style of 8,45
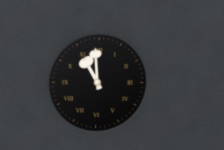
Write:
10,59
